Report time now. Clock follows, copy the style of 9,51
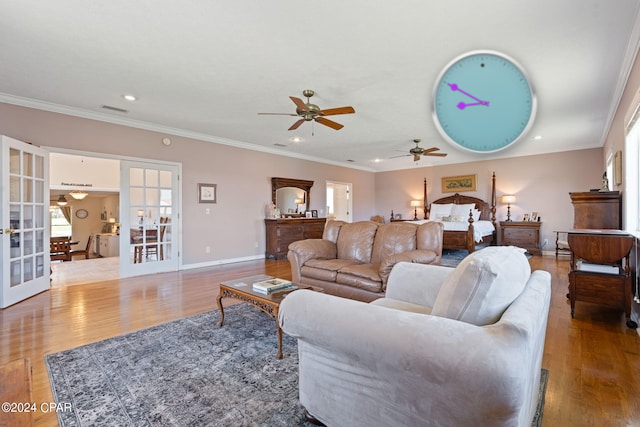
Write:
8,50
